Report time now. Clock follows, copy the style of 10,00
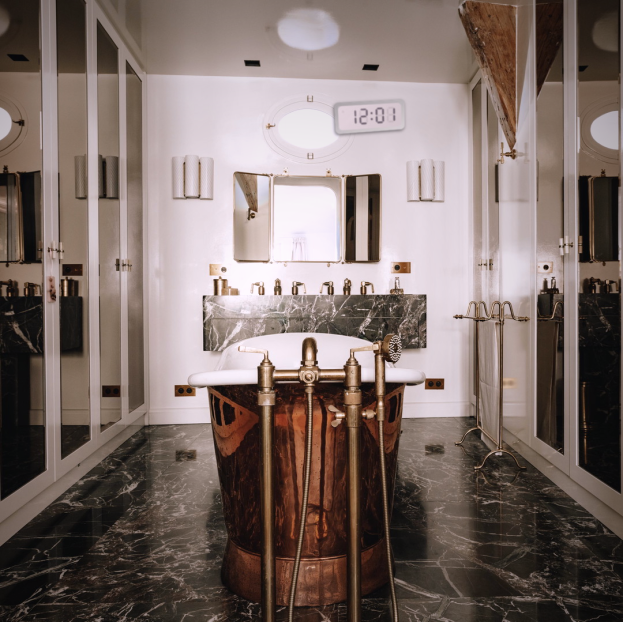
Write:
12,01
